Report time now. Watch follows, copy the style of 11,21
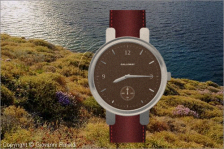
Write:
8,15
